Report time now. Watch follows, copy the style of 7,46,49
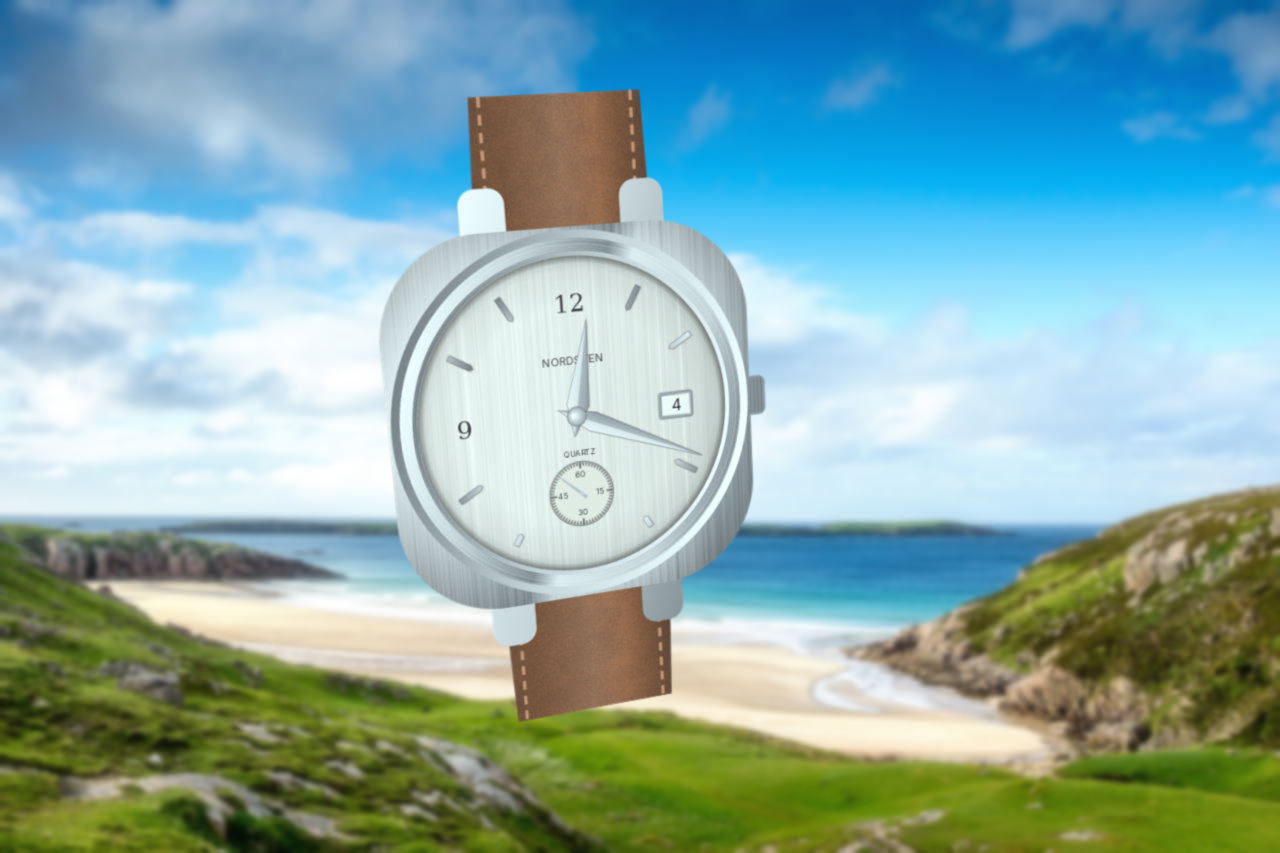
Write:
12,18,52
